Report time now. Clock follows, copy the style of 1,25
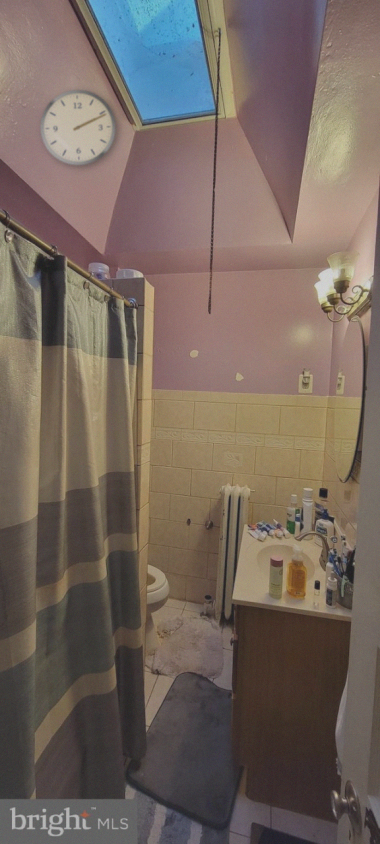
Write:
2,11
